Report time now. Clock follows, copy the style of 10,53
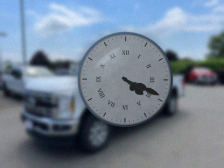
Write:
4,19
